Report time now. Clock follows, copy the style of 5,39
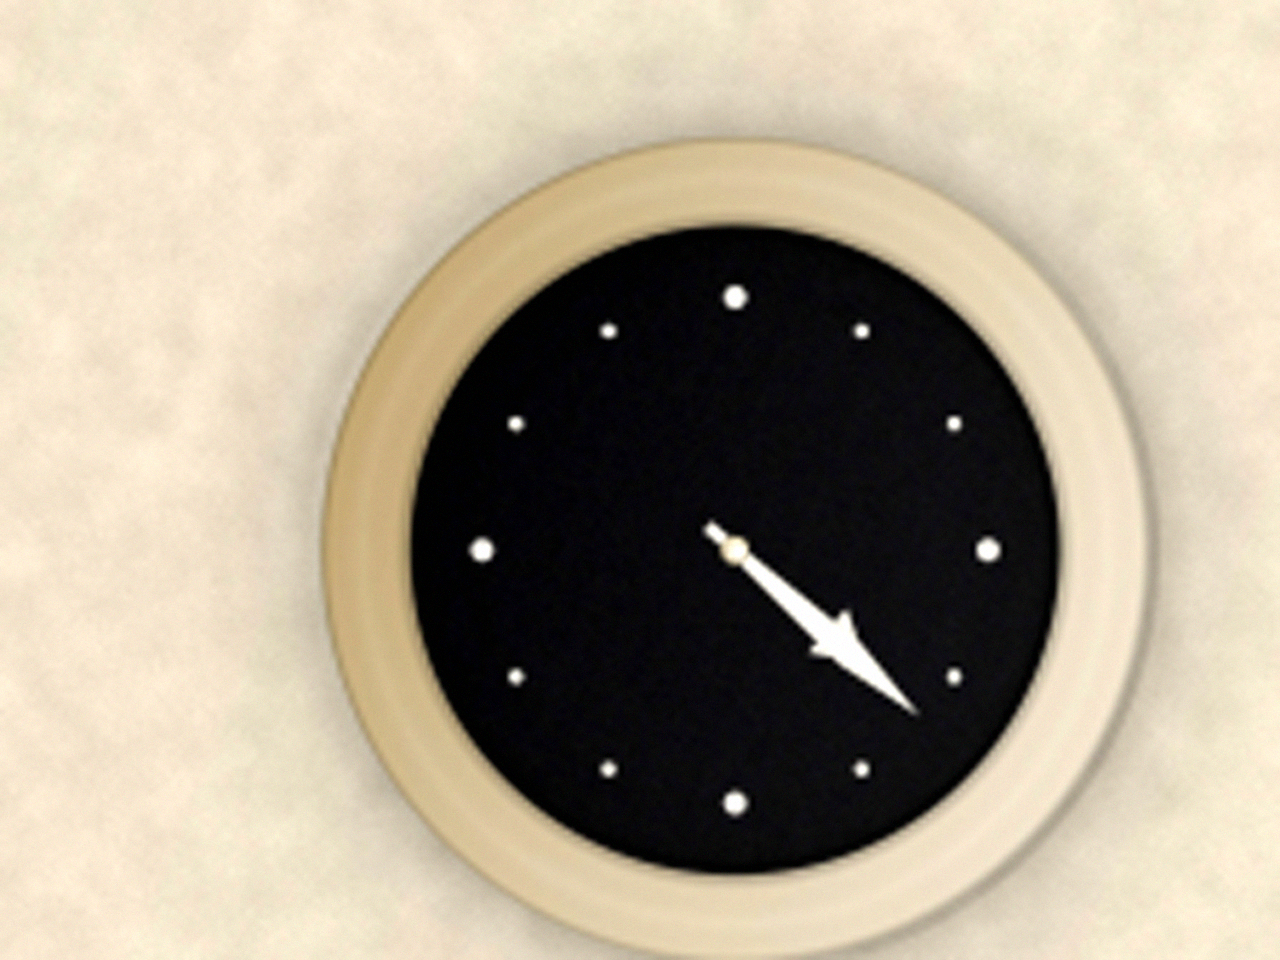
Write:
4,22
